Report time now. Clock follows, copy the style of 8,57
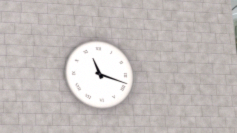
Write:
11,18
